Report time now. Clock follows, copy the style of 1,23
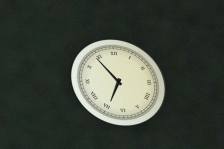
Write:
6,54
